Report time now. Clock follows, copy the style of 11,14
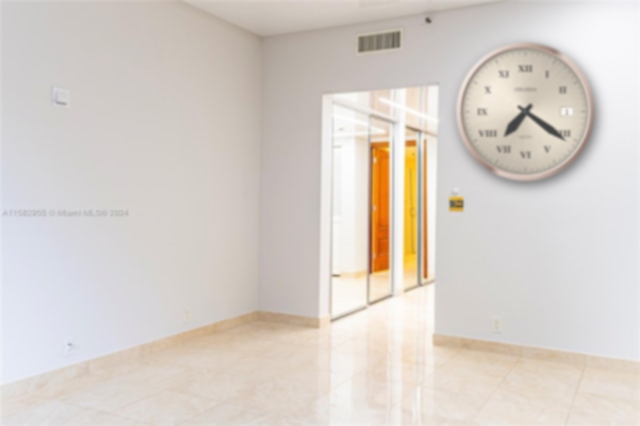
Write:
7,21
